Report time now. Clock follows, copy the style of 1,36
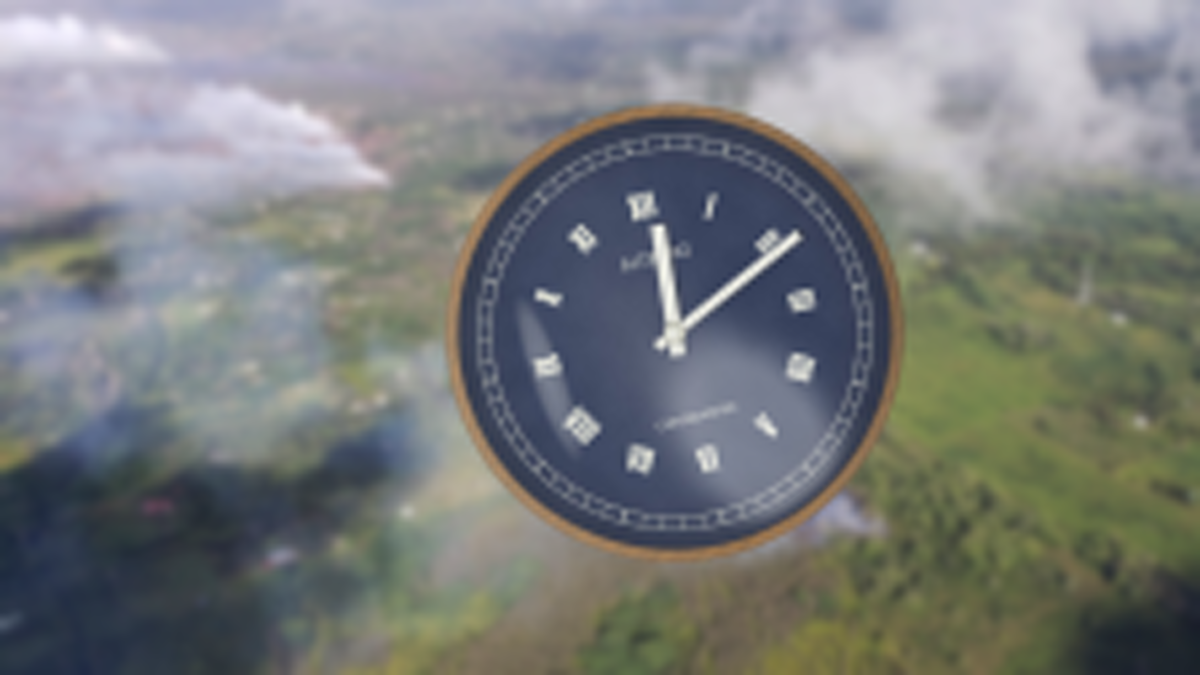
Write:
12,11
